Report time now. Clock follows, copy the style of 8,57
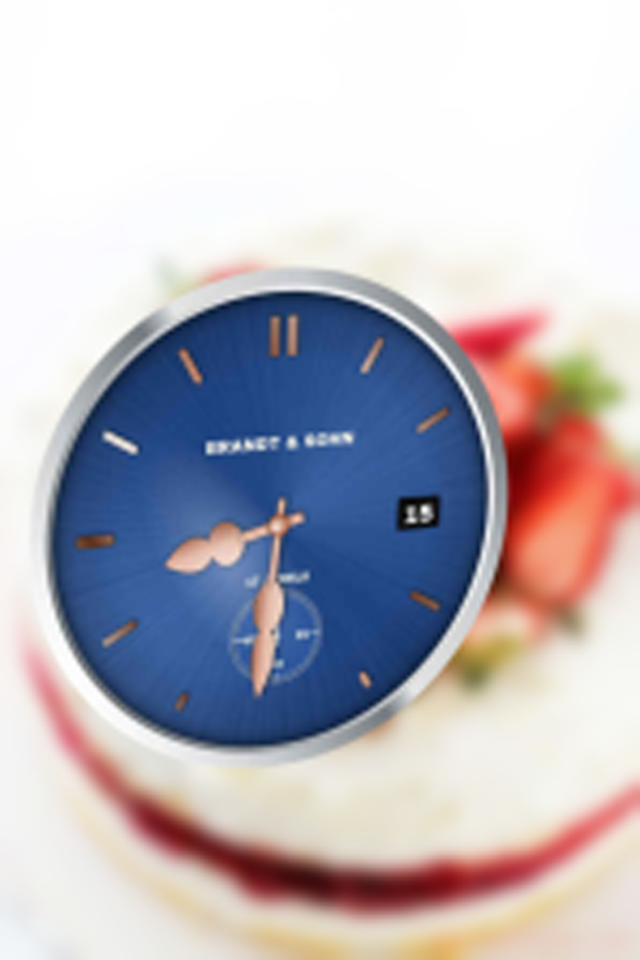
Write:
8,31
